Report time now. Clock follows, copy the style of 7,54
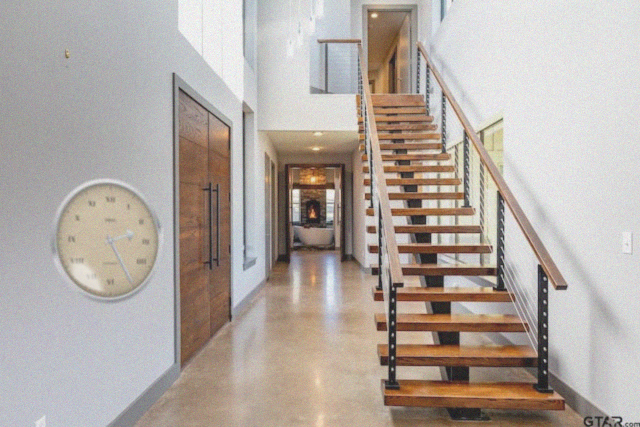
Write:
2,25
